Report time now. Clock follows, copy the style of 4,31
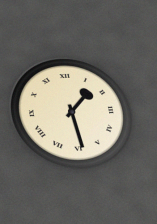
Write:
1,29
